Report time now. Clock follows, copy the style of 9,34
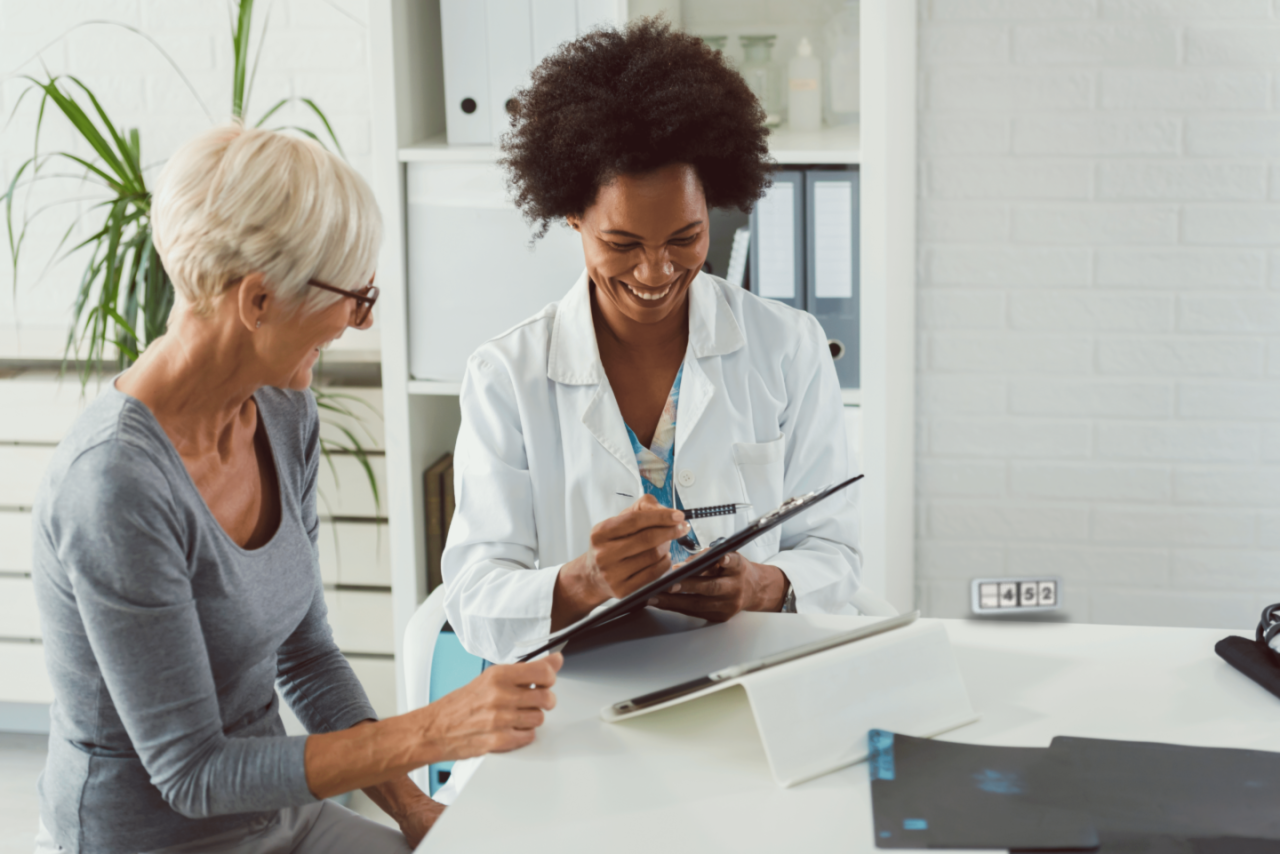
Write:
4,52
